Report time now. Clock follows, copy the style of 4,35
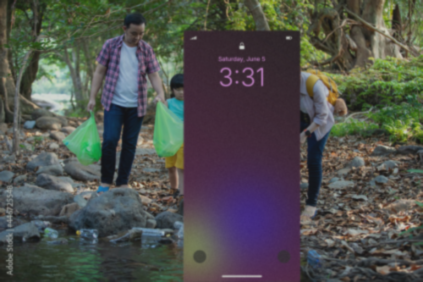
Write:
3,31
